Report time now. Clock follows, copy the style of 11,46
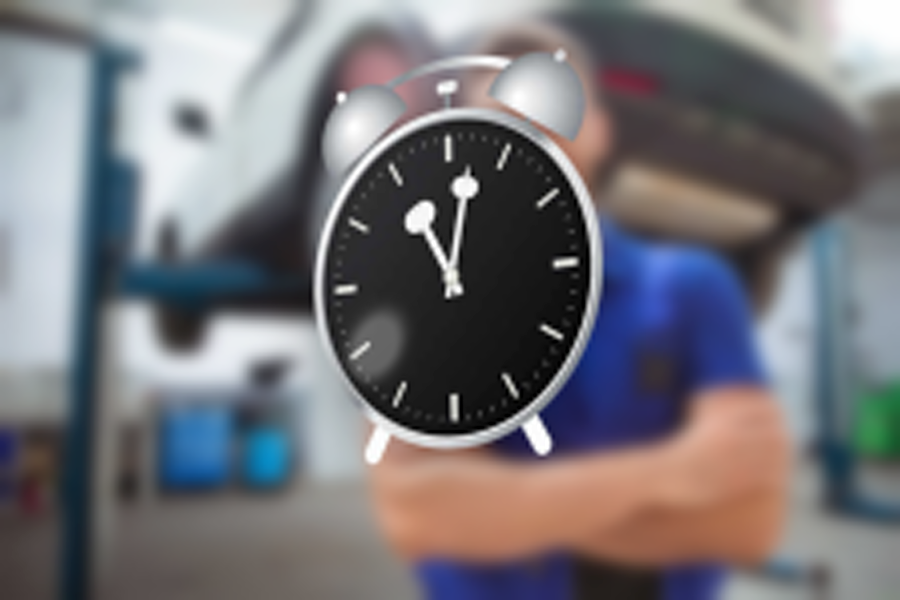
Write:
11,02
